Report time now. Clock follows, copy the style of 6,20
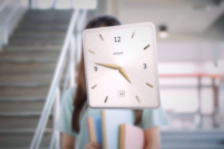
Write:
4,47
